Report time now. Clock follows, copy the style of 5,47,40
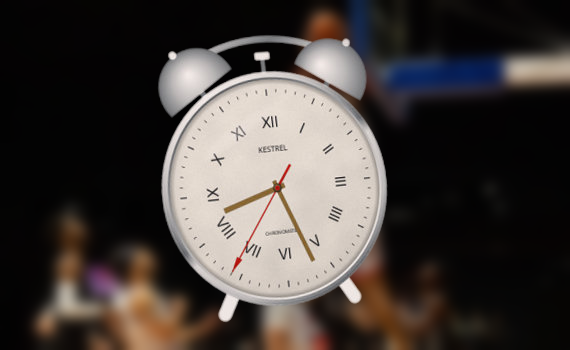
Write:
8,26,36
